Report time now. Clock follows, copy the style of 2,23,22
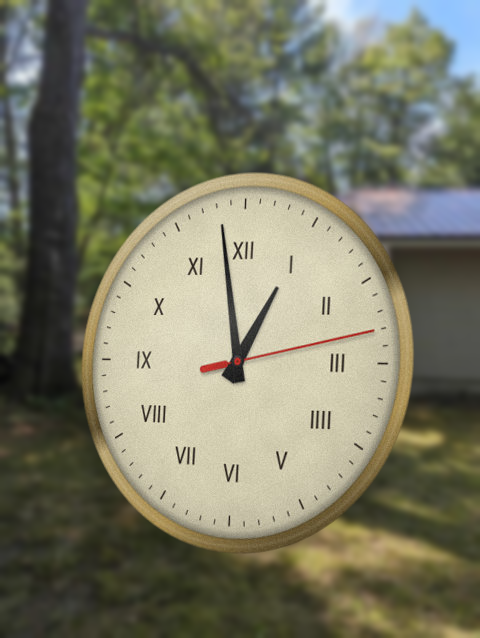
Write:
12,58,13
